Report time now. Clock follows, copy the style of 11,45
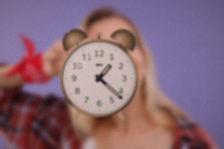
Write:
1,22
